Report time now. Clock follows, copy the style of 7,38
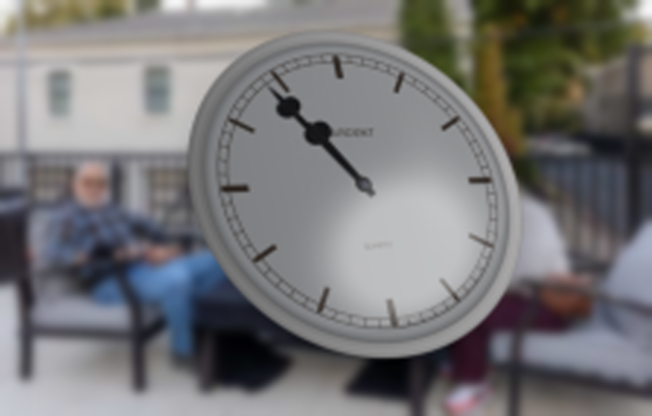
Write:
10,54
